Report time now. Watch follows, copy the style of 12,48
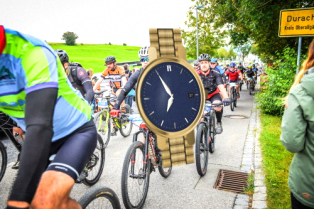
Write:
6,55
